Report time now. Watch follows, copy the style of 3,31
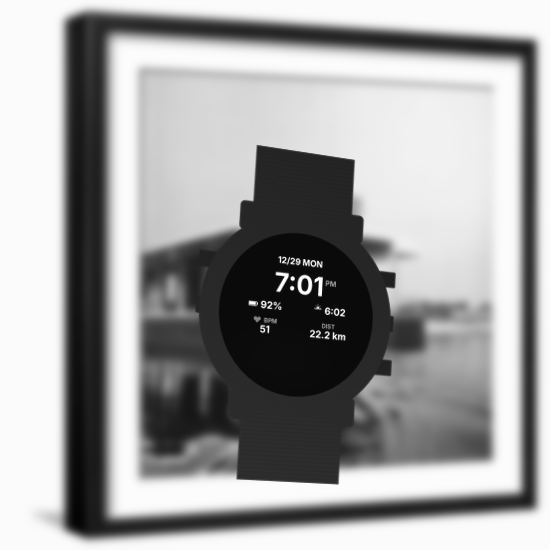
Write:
7,01
